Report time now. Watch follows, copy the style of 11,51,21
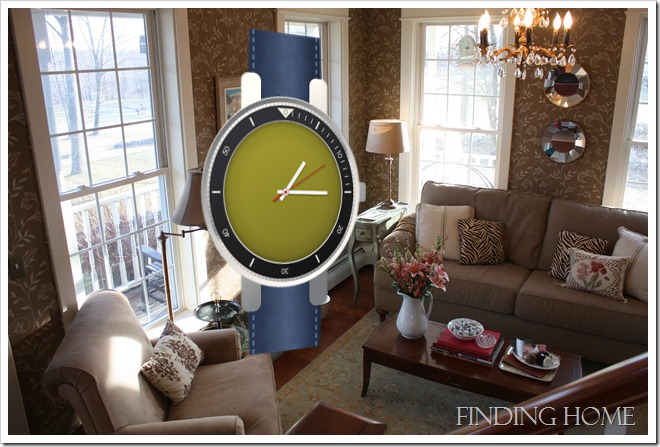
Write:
1,15,10
